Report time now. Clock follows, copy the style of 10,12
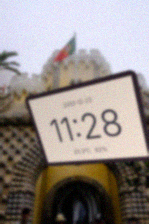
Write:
11,28
